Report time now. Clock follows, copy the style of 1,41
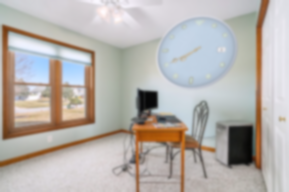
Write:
7,40
